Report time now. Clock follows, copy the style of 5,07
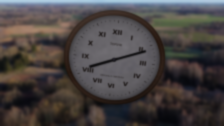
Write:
8,11
